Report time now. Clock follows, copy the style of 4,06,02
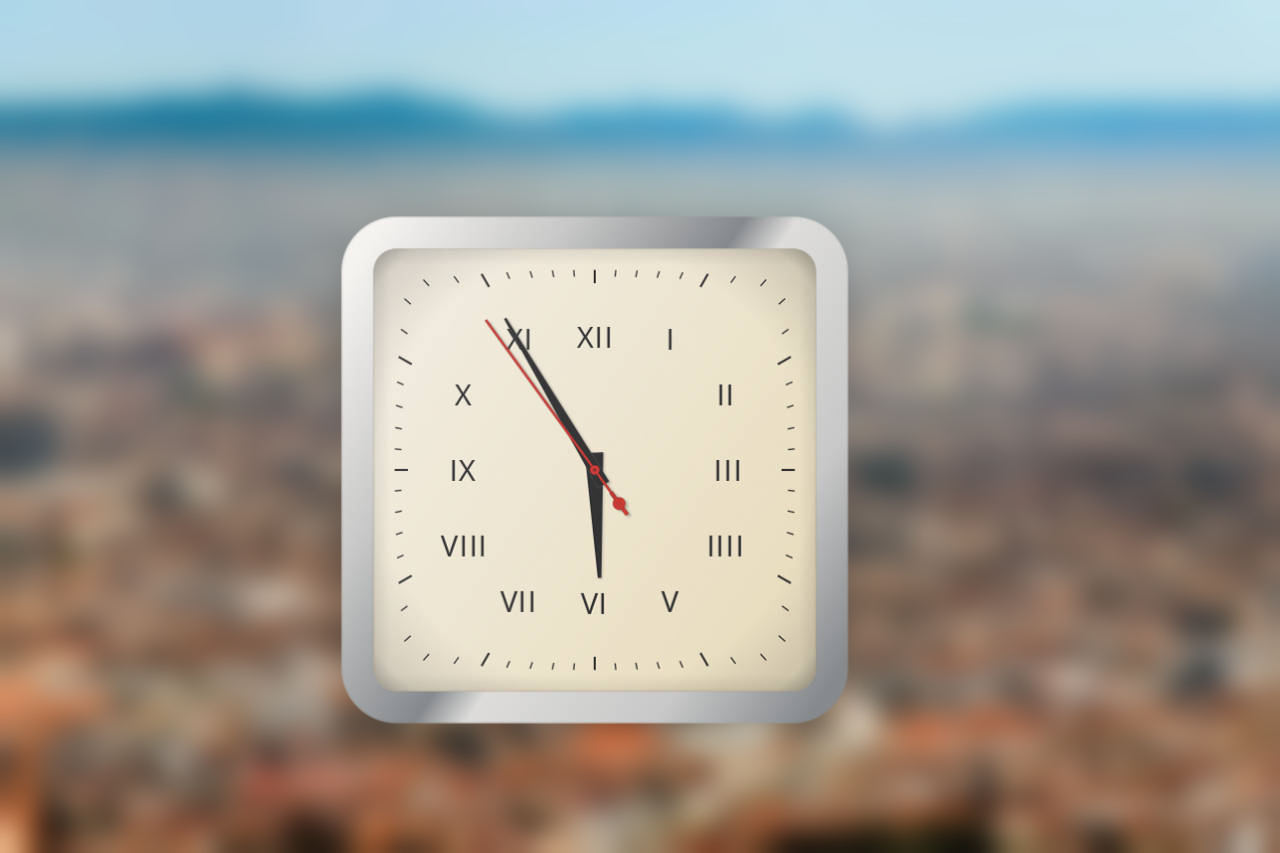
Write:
5,54,54
